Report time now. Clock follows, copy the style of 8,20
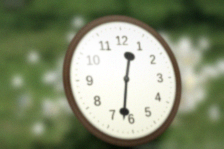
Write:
12,32
